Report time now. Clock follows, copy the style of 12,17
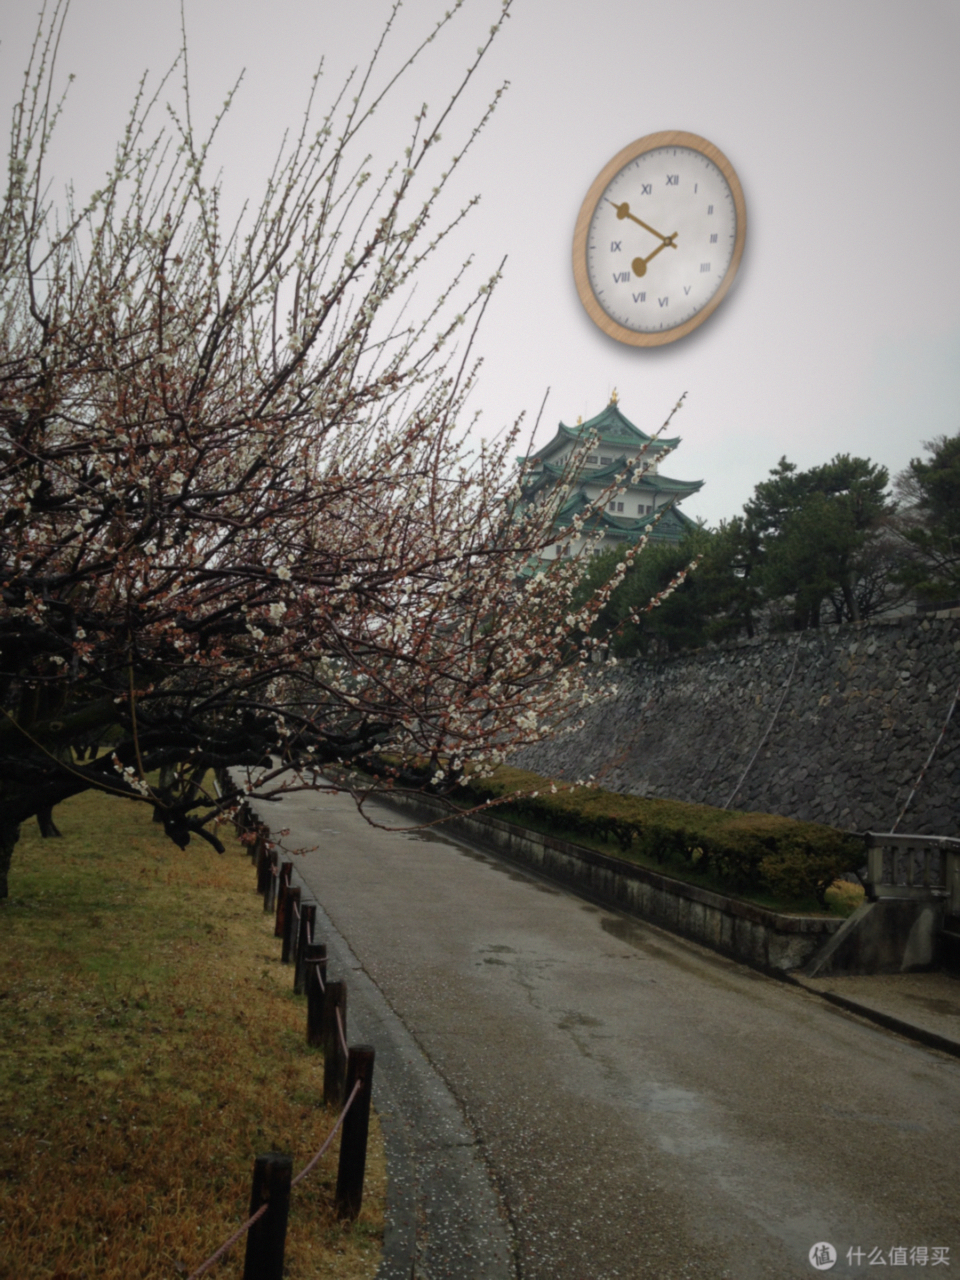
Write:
7,50
